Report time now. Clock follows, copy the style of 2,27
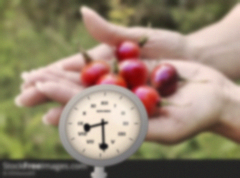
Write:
8,29
